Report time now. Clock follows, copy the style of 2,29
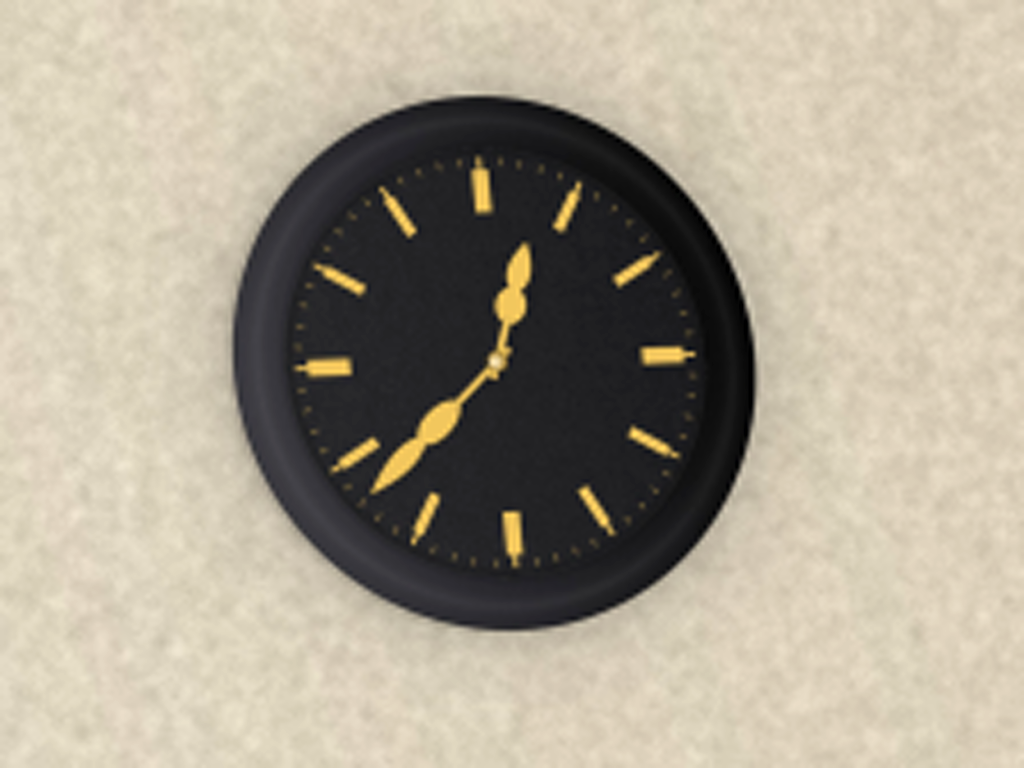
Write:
12,38
